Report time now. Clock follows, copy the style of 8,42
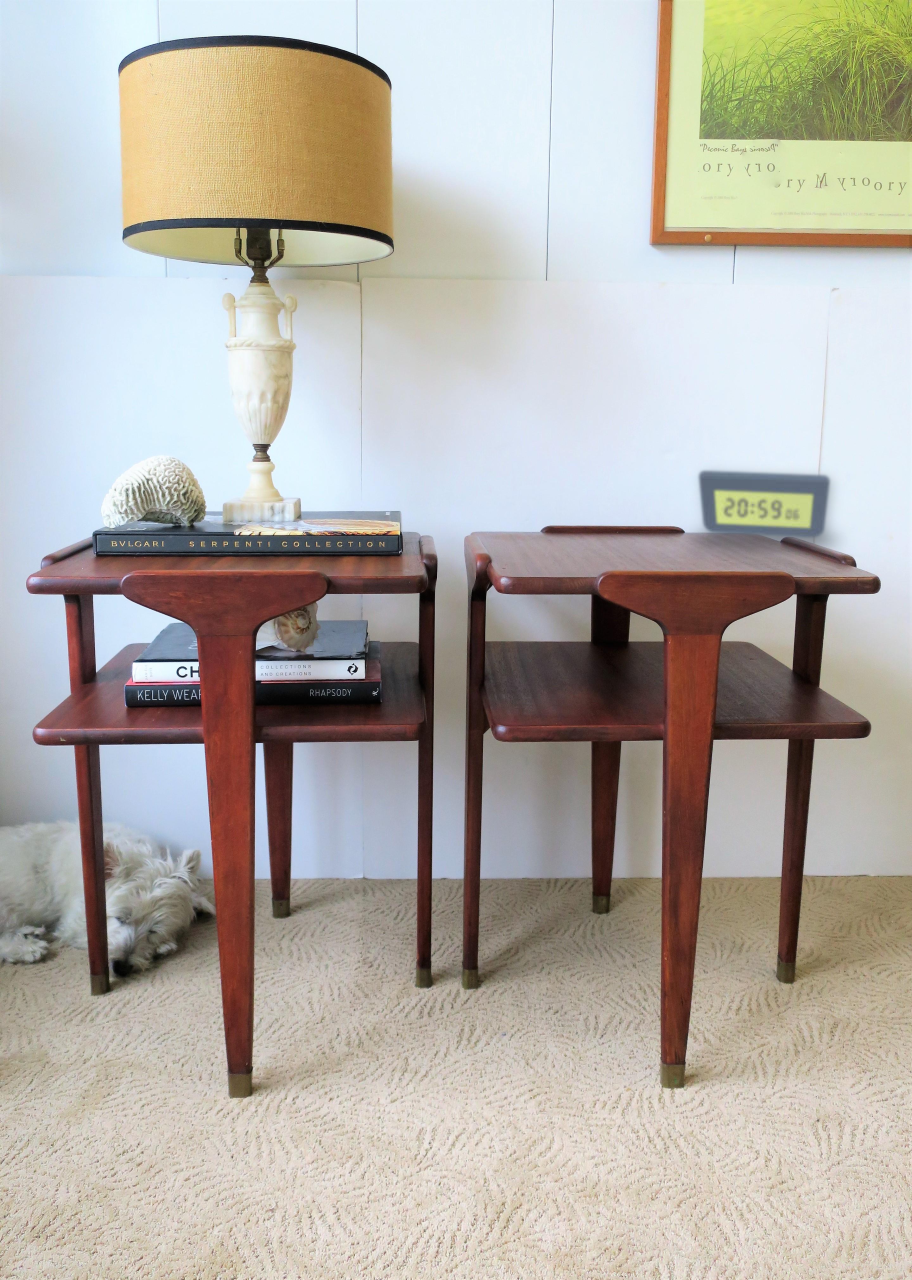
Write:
20,59
